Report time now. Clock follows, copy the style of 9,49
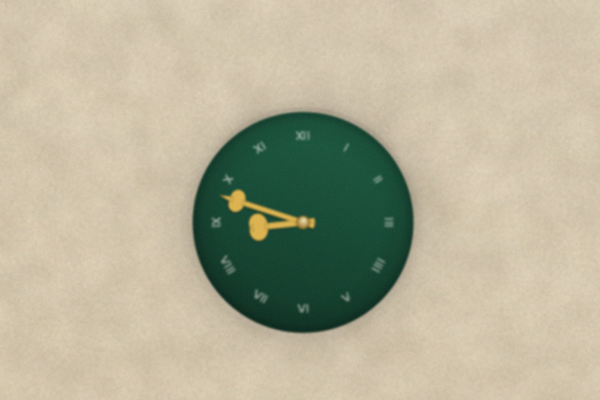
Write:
8,48
